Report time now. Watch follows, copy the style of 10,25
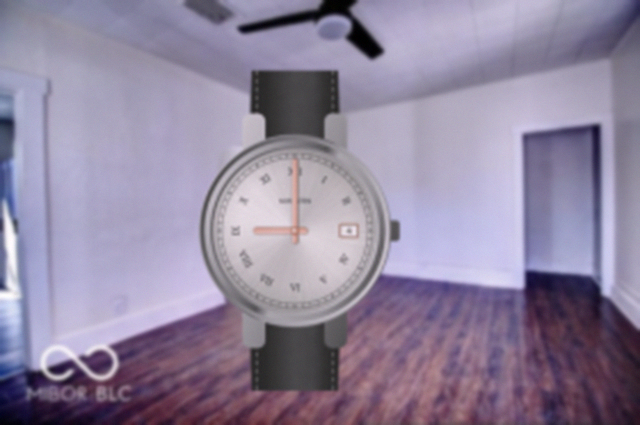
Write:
9,00
